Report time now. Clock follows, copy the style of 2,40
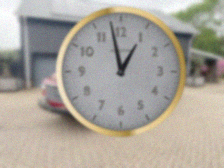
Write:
12,58
